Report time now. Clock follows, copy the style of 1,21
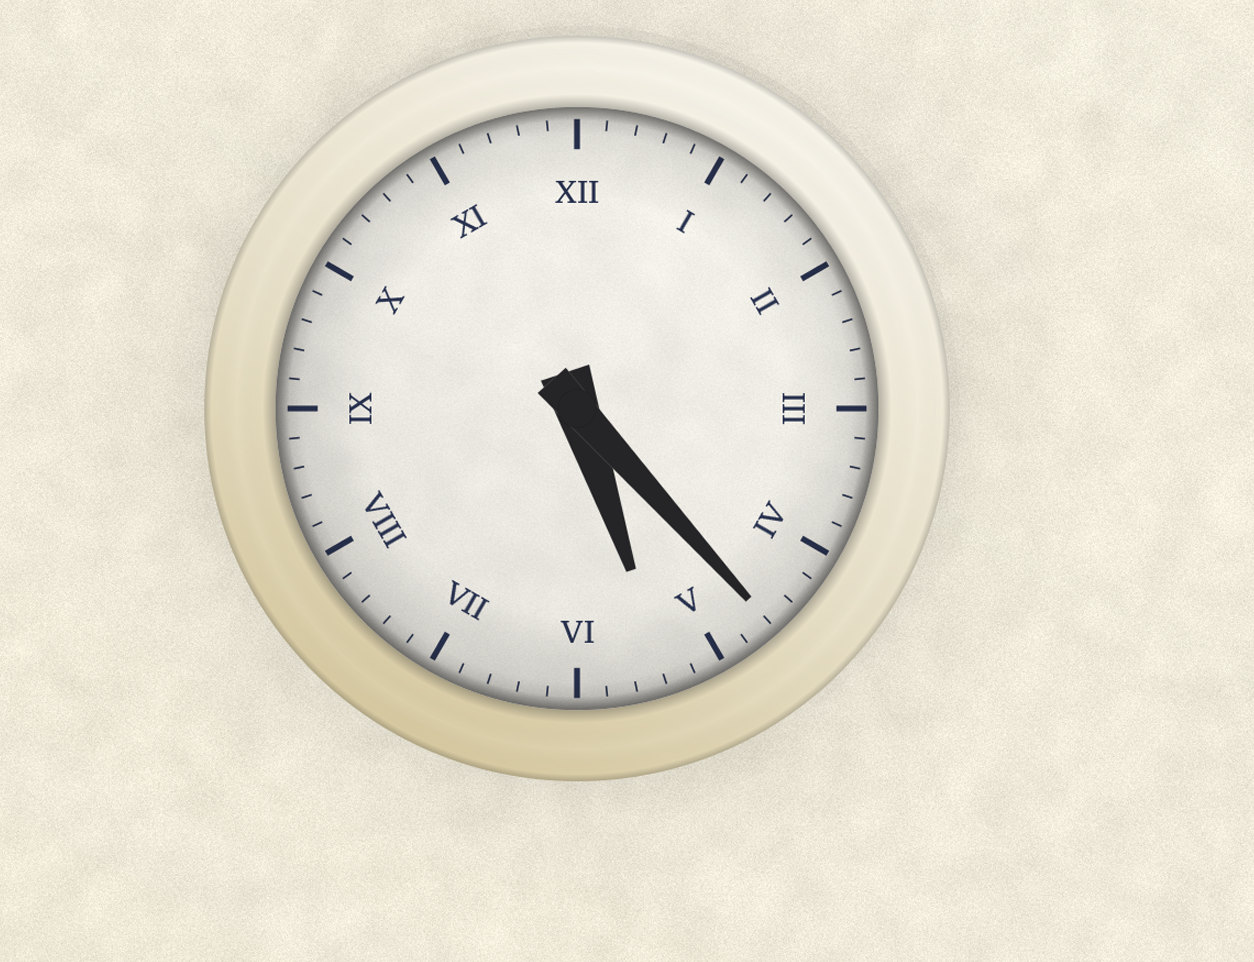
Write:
5,23
